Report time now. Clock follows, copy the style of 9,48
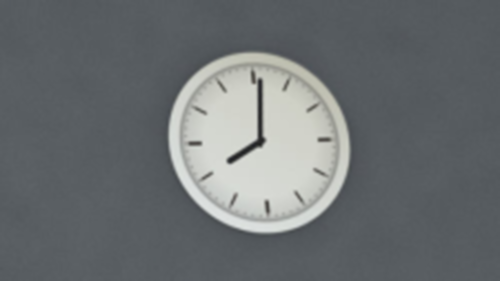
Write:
8,01
